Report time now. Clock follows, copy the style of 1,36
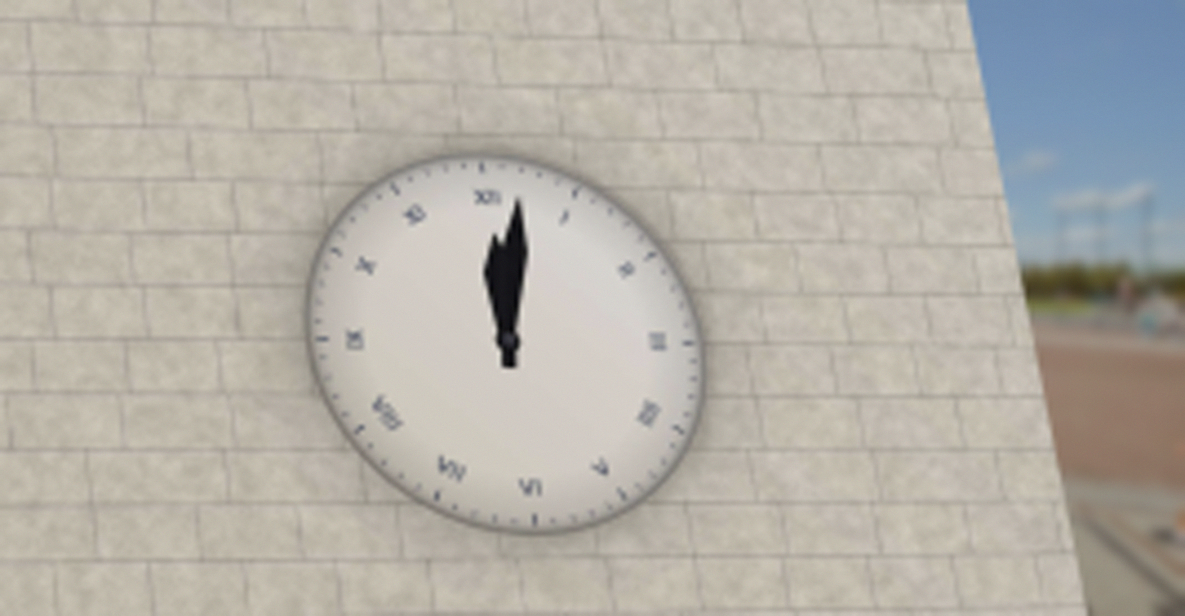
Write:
12,02
